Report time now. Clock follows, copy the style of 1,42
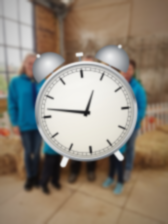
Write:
12,47
